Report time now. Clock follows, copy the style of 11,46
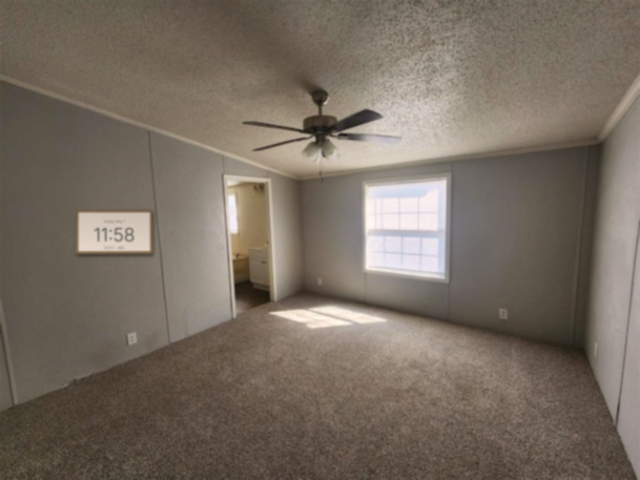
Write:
11,58
